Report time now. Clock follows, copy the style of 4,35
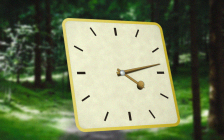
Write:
4,13
